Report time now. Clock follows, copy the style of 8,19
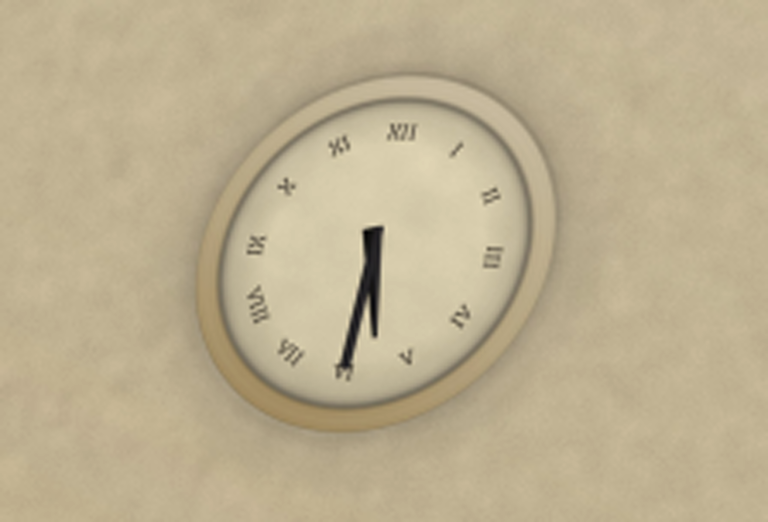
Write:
5,30
